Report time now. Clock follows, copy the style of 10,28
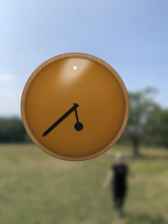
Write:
5,38
